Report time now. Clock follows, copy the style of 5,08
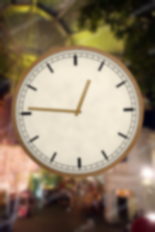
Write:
12,46
